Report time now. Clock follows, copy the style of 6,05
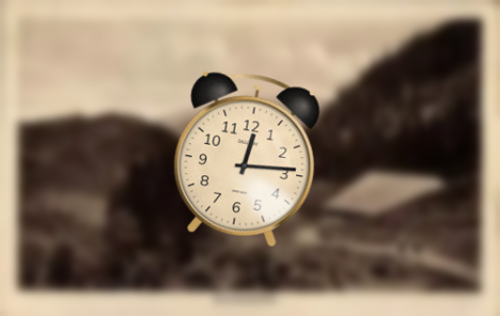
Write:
12,14
